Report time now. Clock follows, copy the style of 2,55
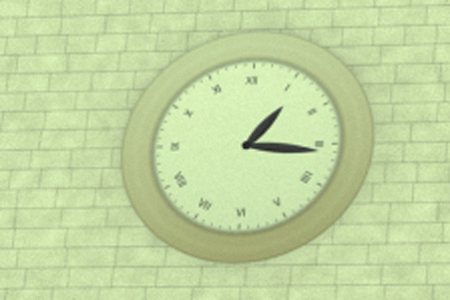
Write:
1,16
